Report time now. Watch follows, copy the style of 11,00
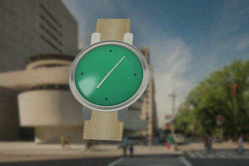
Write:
7,06
